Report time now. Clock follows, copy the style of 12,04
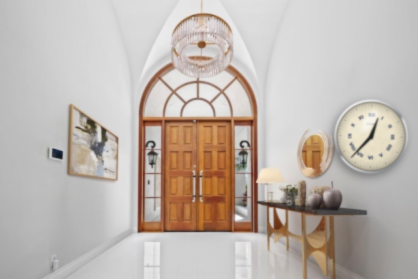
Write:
12,37
